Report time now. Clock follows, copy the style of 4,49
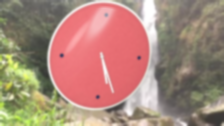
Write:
5,26
